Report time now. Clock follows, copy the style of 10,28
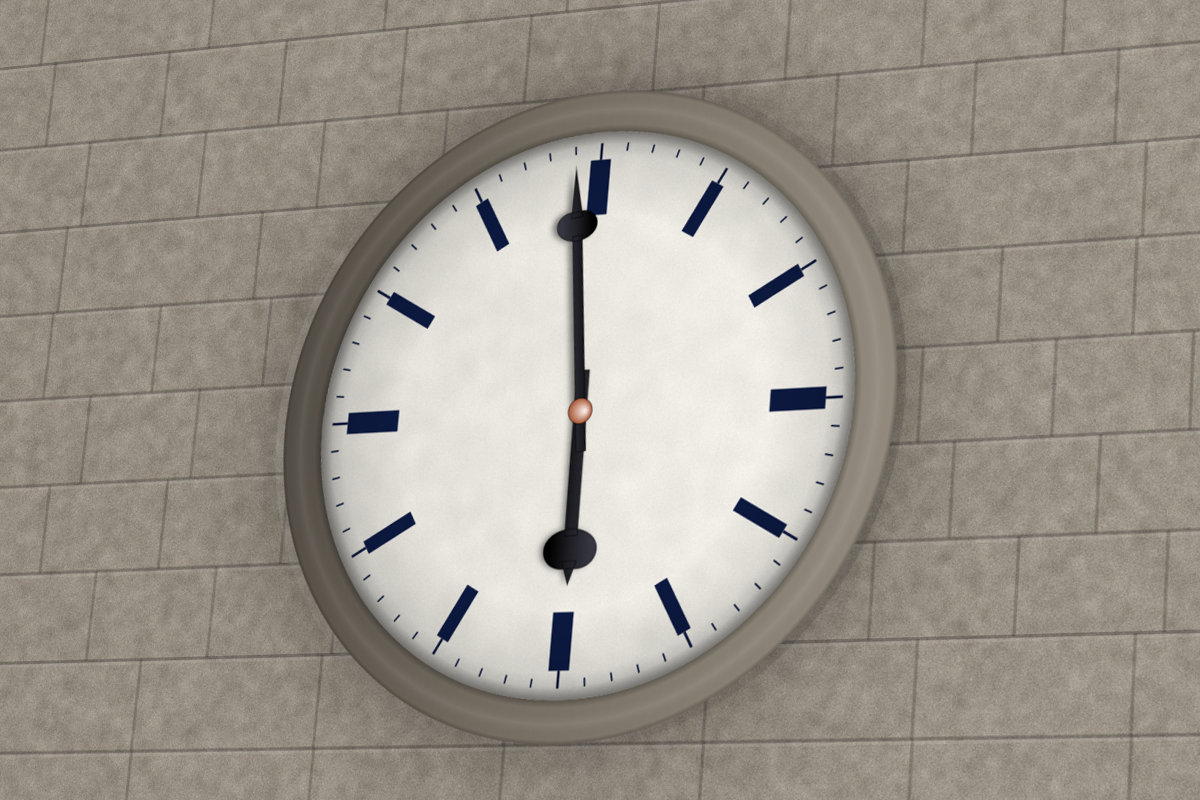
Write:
5,59
